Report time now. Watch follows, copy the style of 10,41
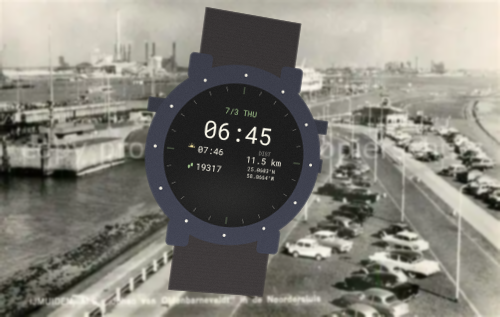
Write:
6,45
